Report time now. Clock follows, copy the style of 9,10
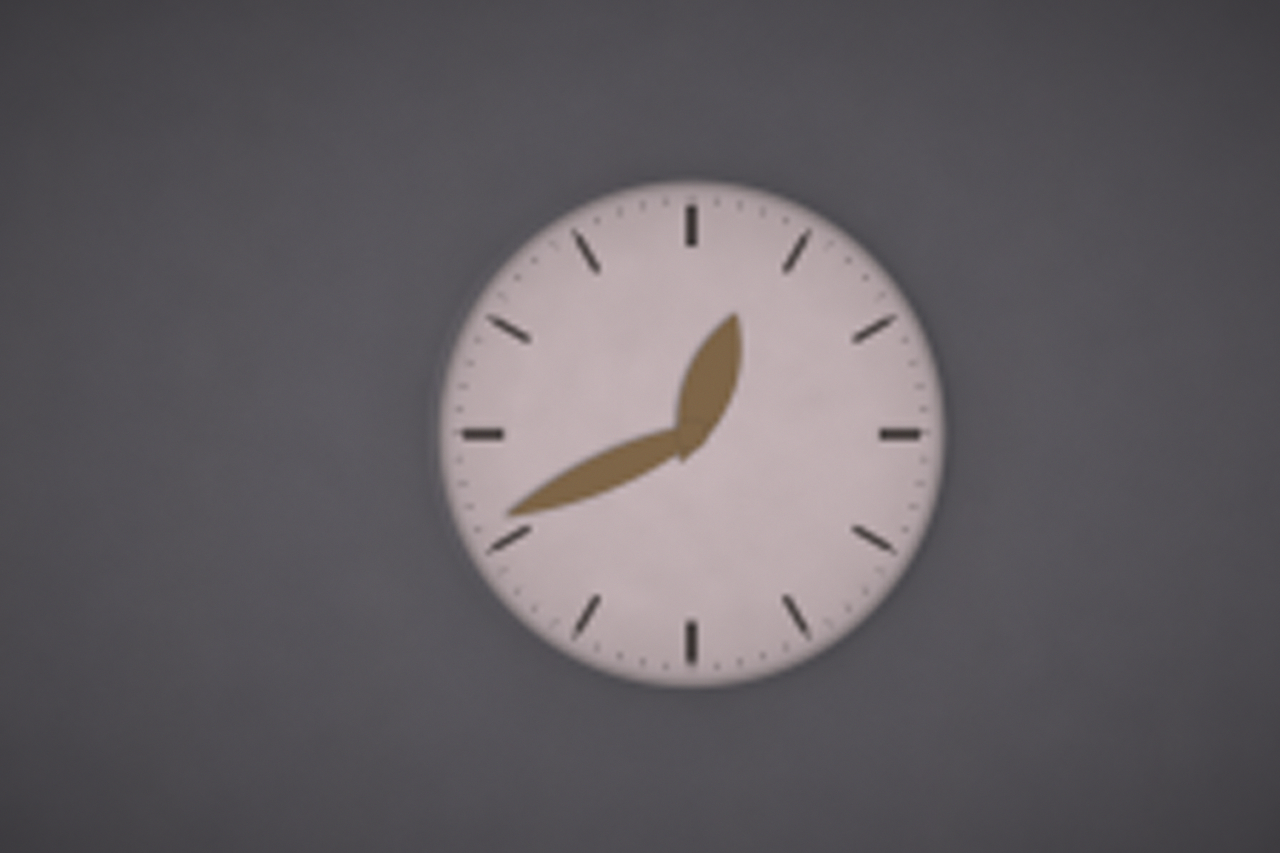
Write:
12,41
